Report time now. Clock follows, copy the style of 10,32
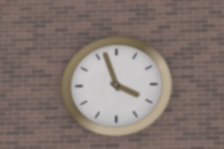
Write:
3,57
